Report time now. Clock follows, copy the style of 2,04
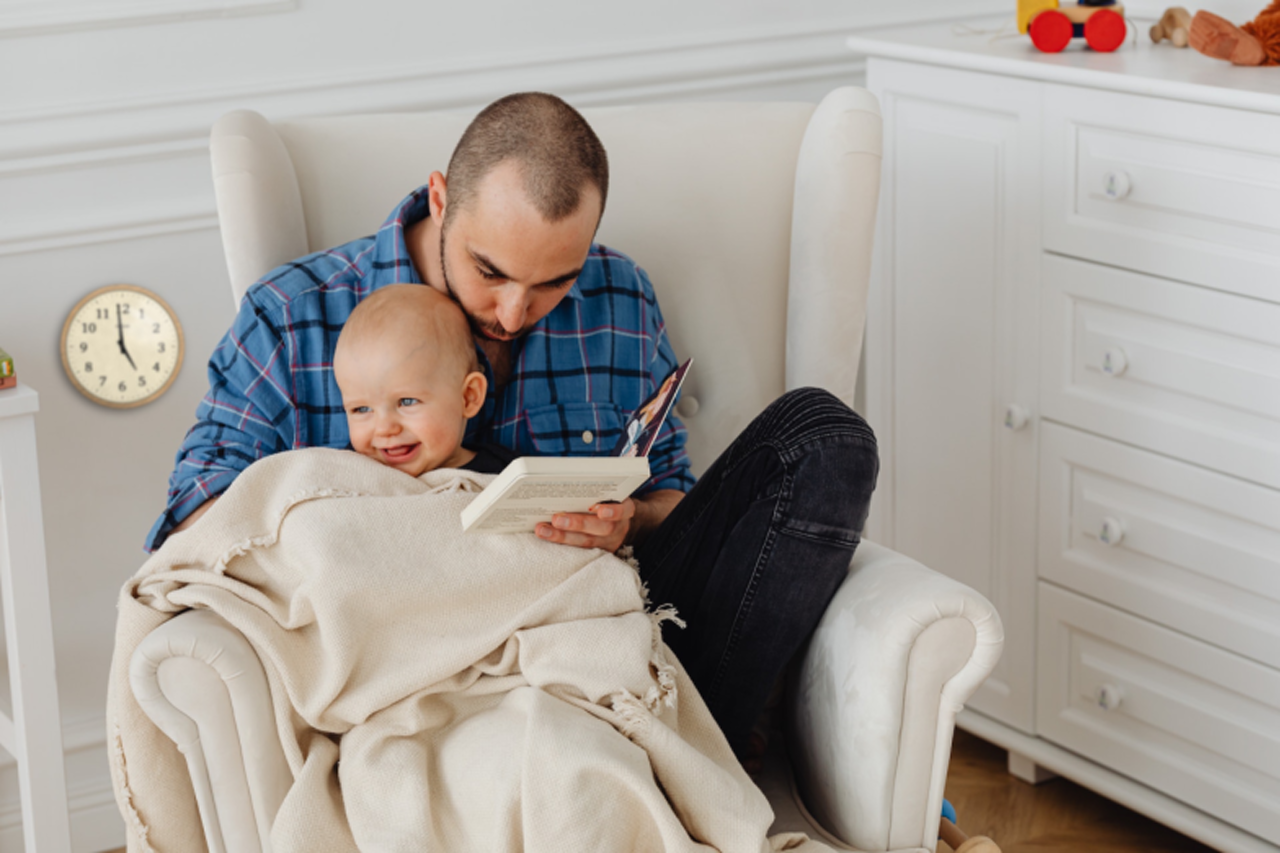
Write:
4,59
